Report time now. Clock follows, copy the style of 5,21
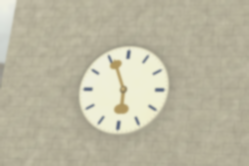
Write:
5,56
